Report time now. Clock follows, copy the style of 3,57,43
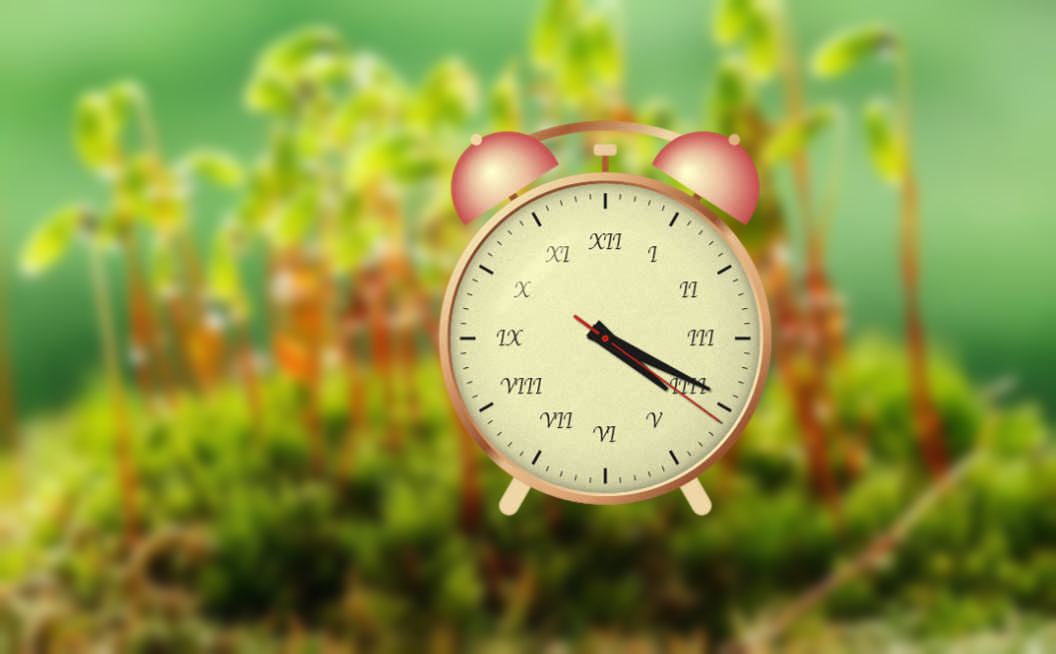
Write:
4,19,21
